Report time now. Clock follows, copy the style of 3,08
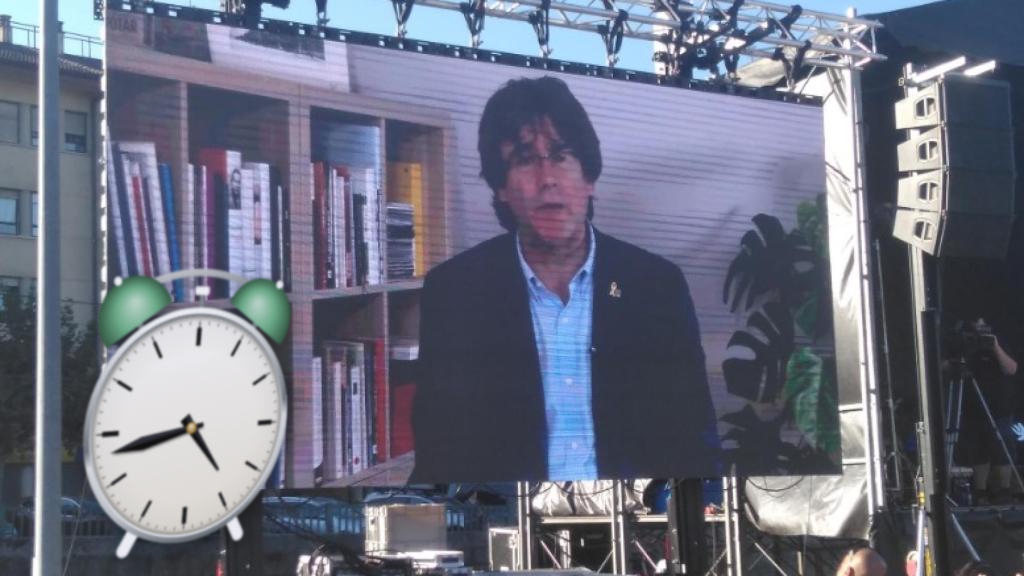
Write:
4,43
